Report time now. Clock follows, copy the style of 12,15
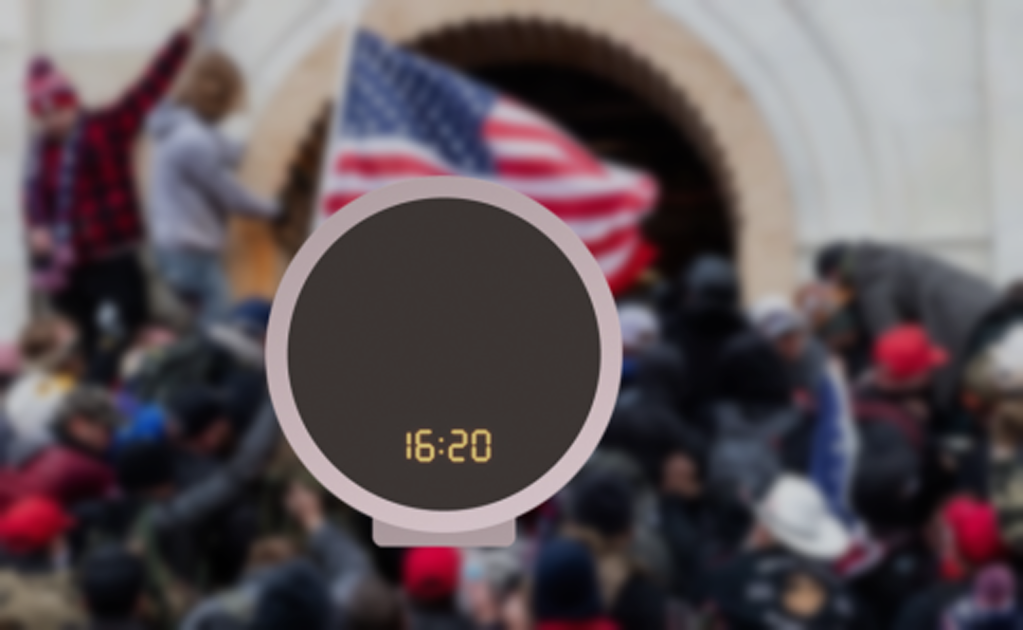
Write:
16,20
